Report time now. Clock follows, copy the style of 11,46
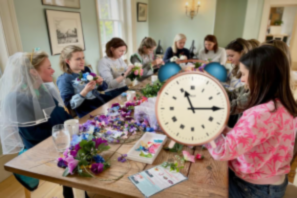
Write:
11,15
